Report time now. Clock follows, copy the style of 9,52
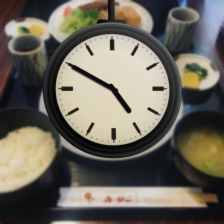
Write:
4,50
